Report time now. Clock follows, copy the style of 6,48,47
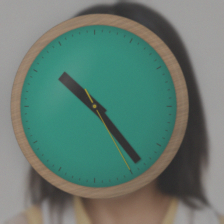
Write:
10,23,25
